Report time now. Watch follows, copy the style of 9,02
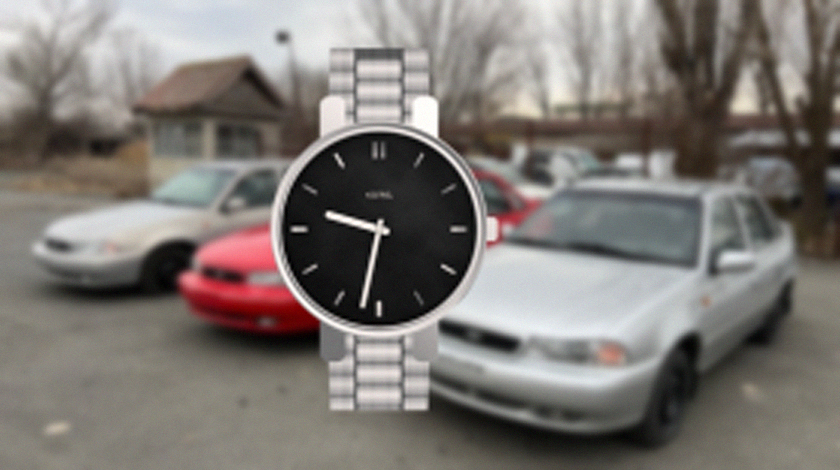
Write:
9,32
